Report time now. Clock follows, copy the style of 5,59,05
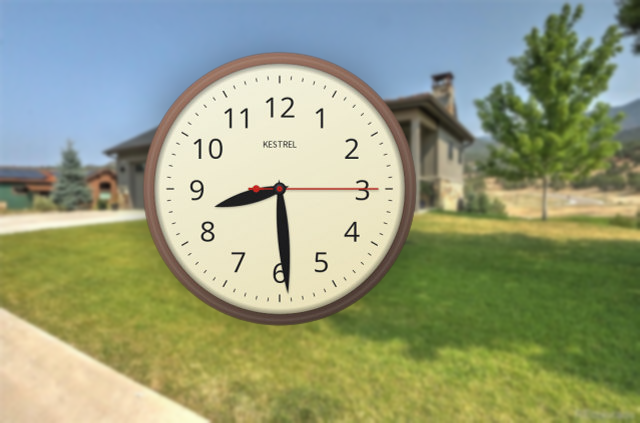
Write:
8,29,15
